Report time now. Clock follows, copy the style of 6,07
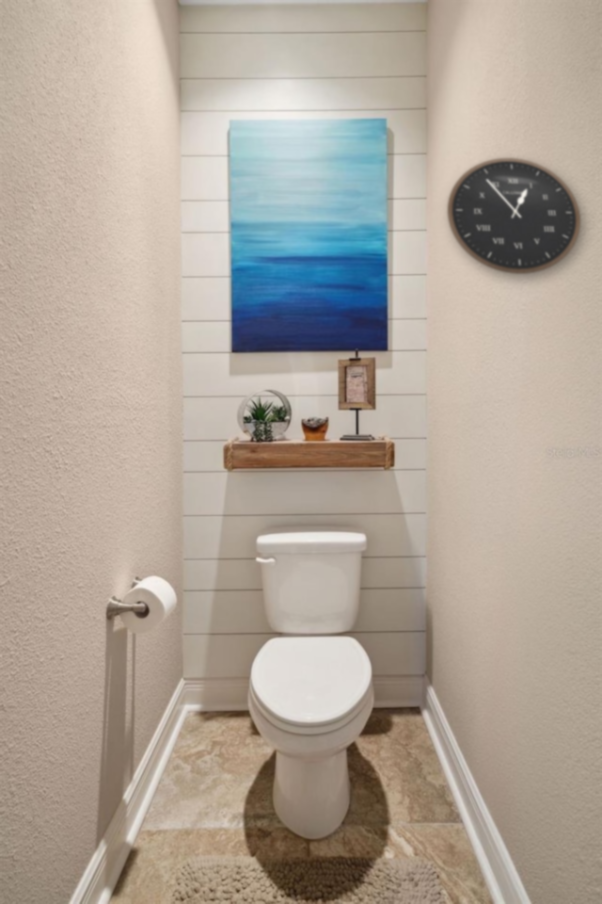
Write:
12,54
